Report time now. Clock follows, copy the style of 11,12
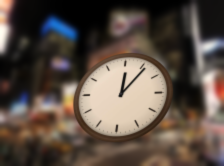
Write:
12,06
